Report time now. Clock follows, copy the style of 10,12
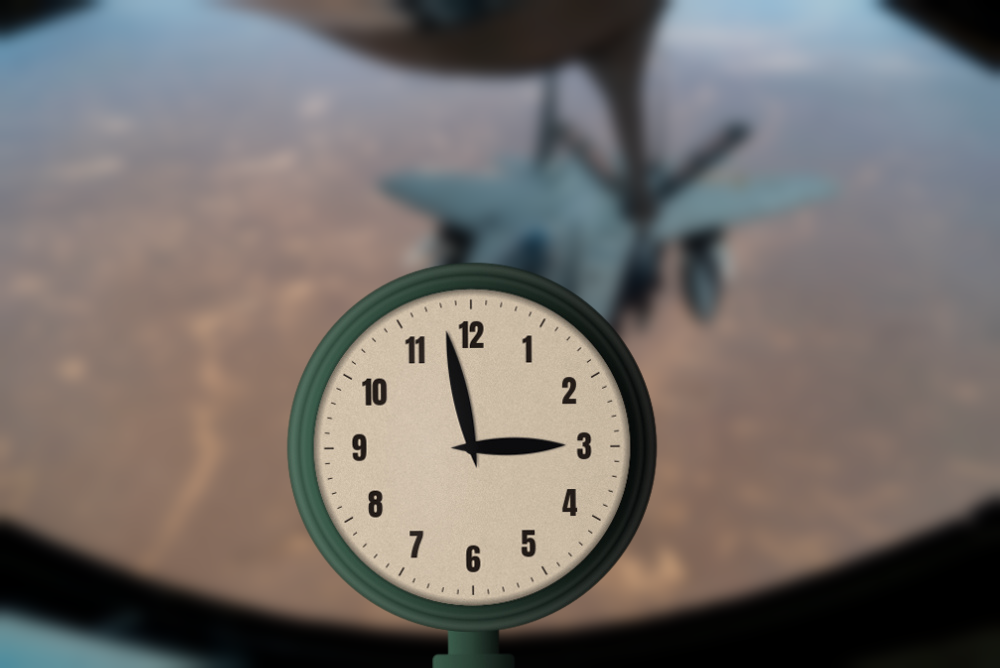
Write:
2,58
